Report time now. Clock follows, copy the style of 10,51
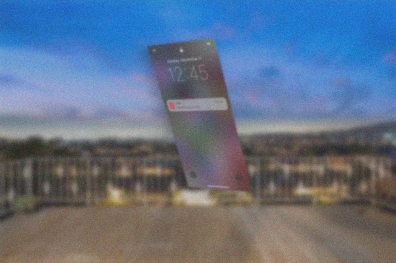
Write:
12,45
